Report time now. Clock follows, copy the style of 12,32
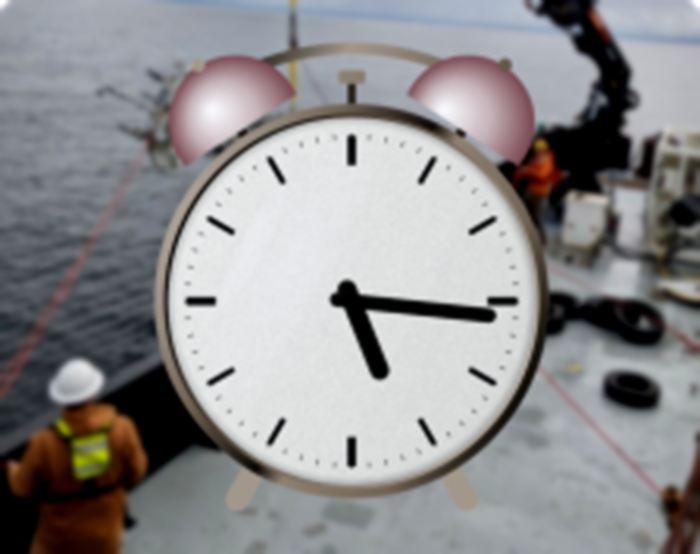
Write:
5,16
